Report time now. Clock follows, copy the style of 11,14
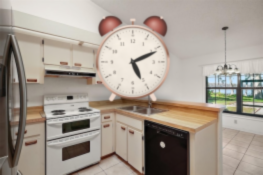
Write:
5,11
